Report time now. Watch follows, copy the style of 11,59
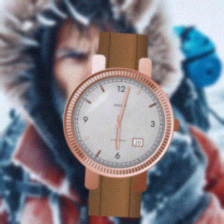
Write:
6,02
